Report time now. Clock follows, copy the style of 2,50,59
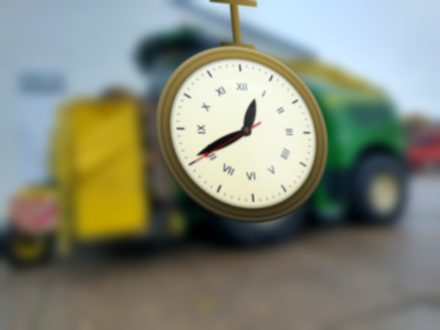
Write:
12,40,40
